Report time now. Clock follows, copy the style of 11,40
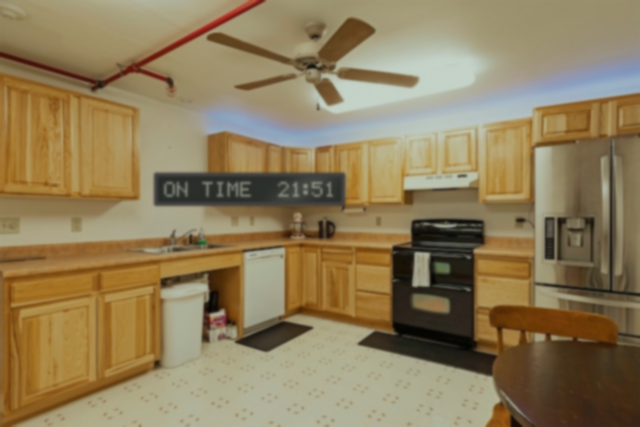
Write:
21,51
